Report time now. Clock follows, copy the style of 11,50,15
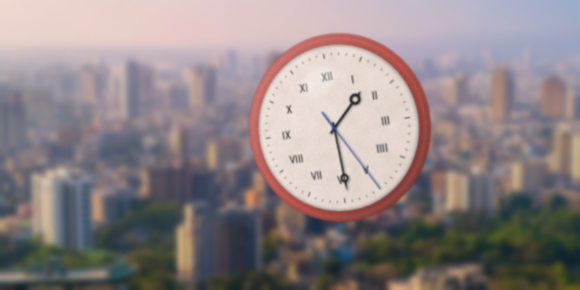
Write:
1,29,25
